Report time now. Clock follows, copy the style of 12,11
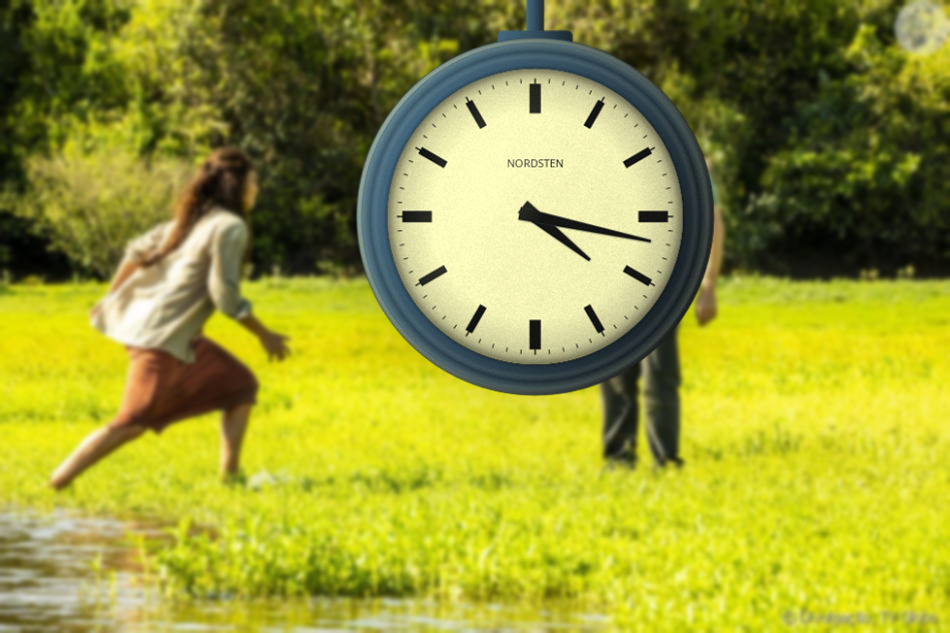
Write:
4,17
